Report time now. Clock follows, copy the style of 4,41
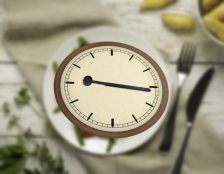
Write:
9,16
